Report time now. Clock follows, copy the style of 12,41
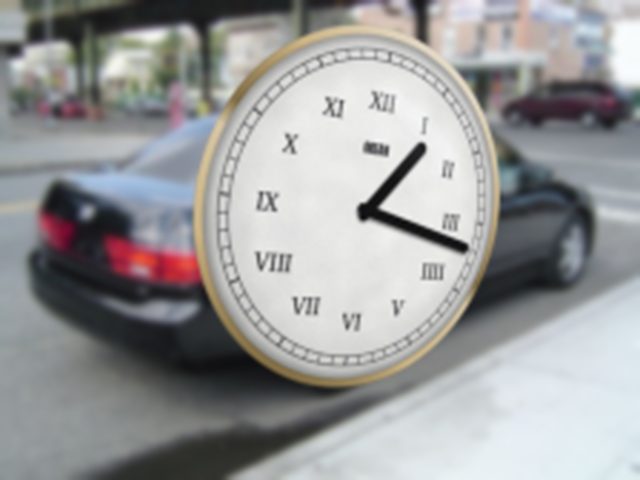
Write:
1,17
